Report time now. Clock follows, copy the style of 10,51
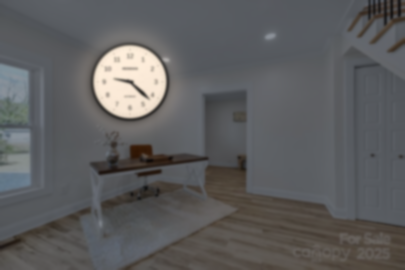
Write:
9,22
